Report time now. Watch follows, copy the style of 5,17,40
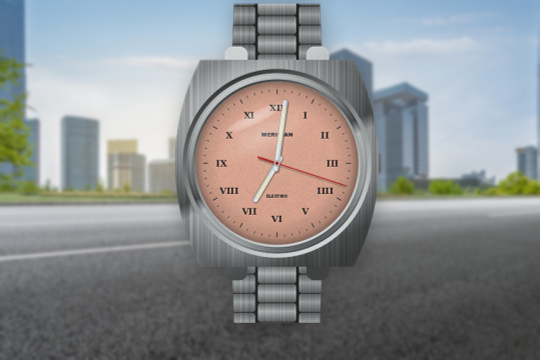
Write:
7,01,18
